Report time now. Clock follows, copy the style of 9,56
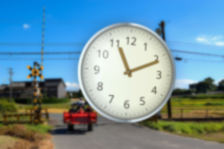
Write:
11,11
